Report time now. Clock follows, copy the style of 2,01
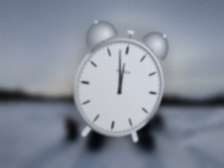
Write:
11,58
